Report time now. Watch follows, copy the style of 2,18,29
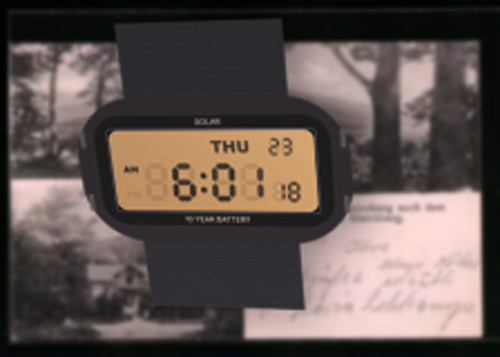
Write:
6,01,18
